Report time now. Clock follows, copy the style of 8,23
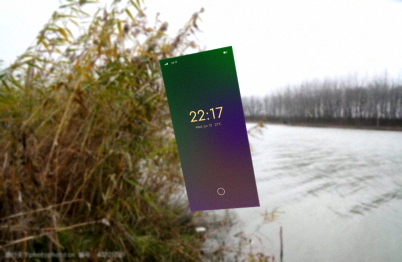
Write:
22,17
